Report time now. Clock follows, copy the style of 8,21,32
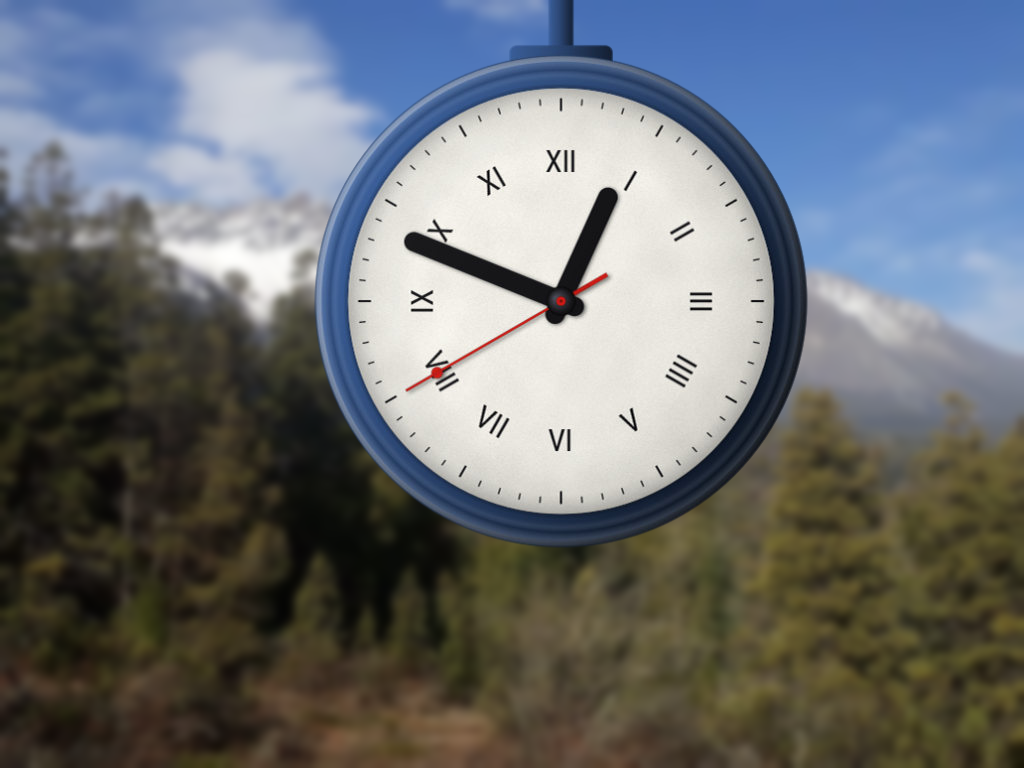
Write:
12,48,40
